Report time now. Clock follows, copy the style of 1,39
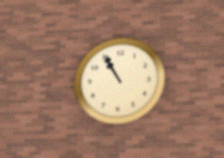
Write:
10,55
